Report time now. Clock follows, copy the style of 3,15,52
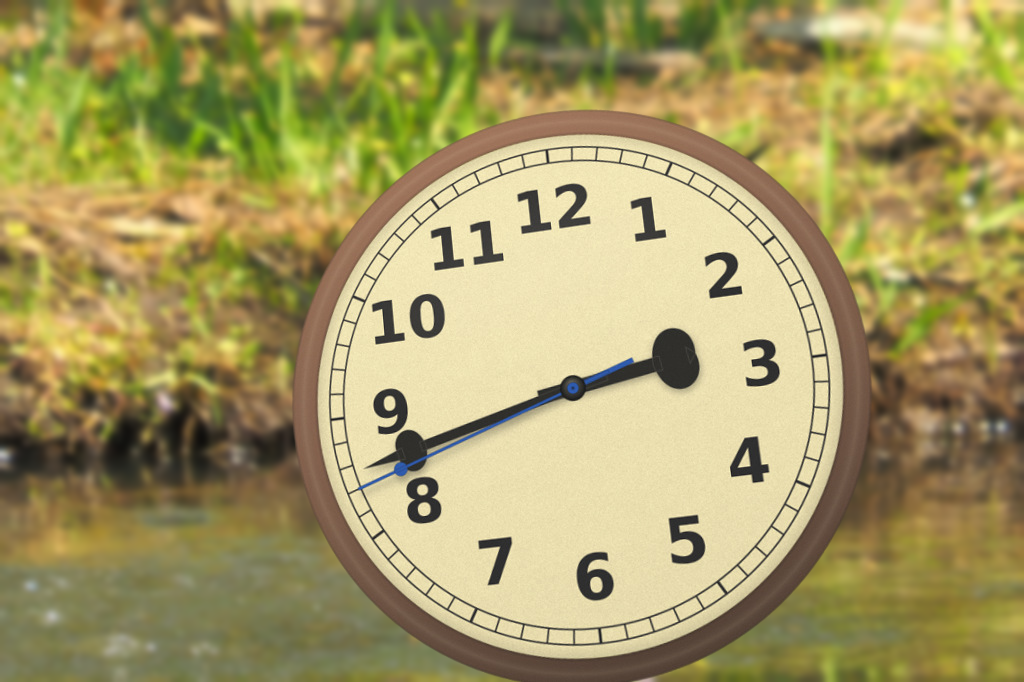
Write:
2,42,42
